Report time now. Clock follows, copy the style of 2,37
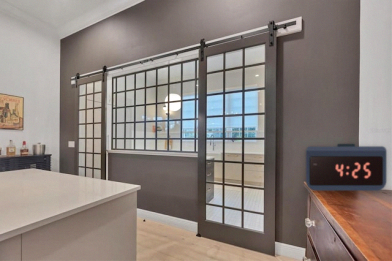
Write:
4,25
